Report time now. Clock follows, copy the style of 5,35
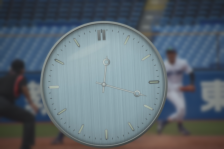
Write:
12,18
